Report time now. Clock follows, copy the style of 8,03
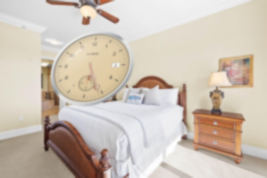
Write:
5,26
